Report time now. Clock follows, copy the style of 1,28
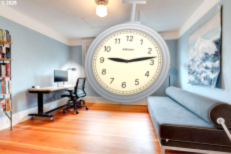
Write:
9,13
